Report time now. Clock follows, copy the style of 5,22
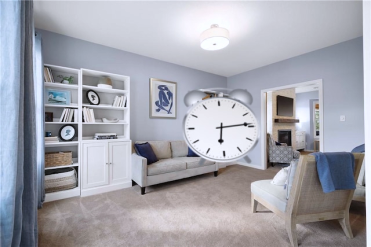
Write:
6,14
